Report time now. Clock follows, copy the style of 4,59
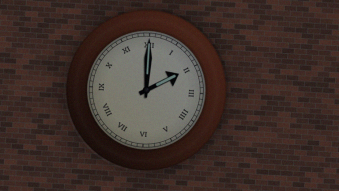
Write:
2,00
